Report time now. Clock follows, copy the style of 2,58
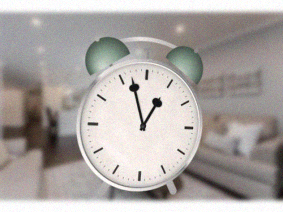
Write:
12,57
